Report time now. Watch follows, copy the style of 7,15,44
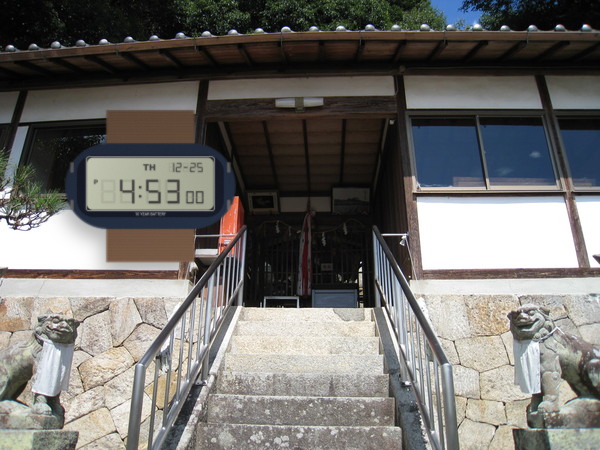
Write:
4,53,00
